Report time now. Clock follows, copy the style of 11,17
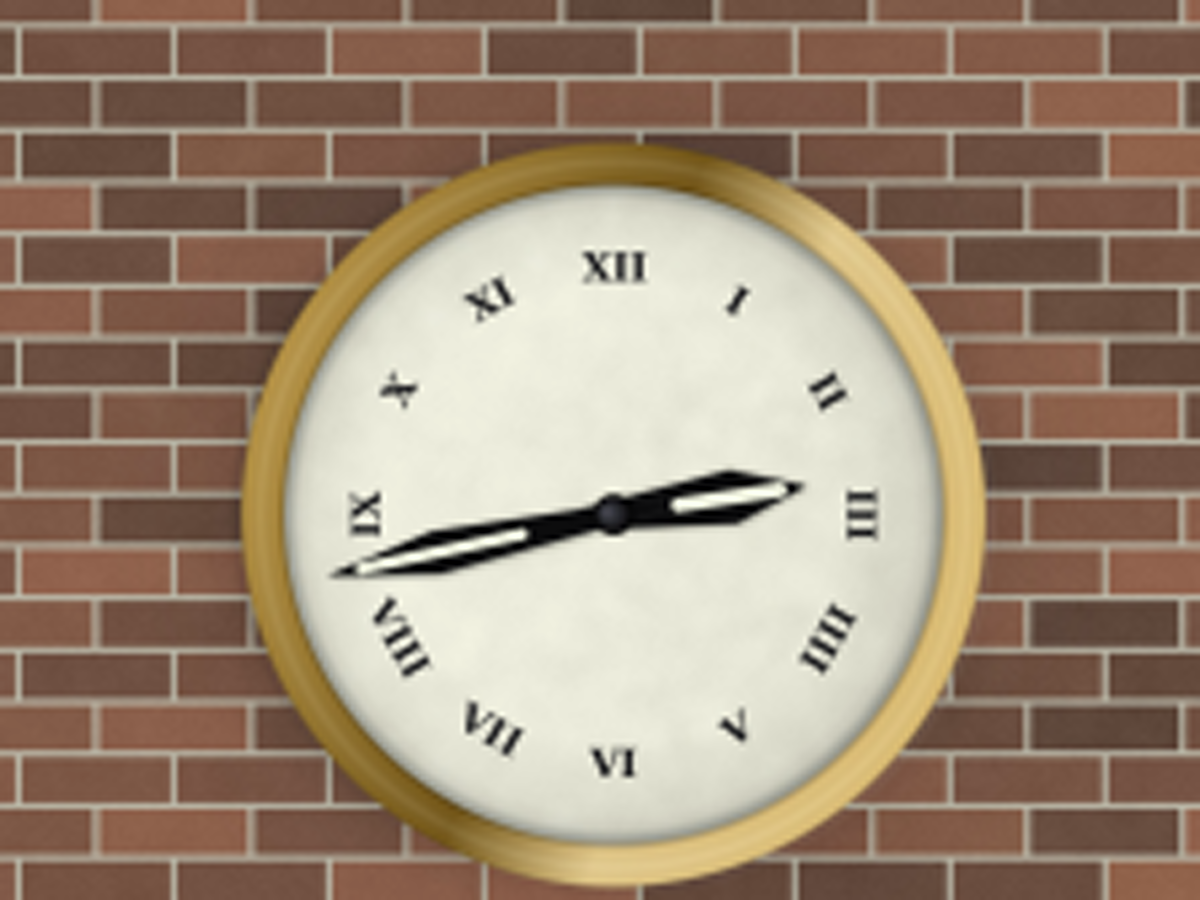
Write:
2,43
